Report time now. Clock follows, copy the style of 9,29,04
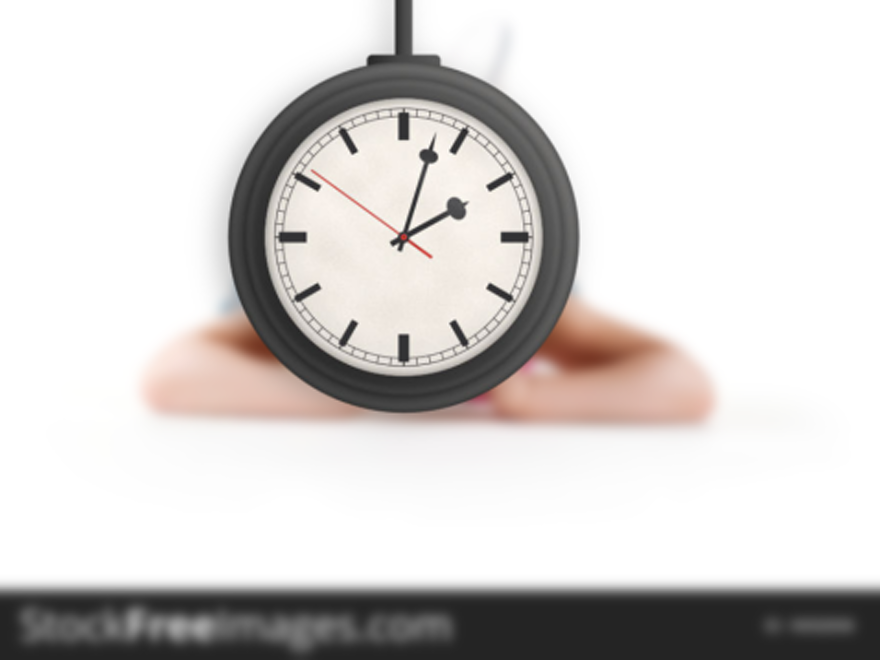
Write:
2,02,51
